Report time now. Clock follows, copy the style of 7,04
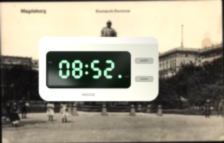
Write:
8,52
